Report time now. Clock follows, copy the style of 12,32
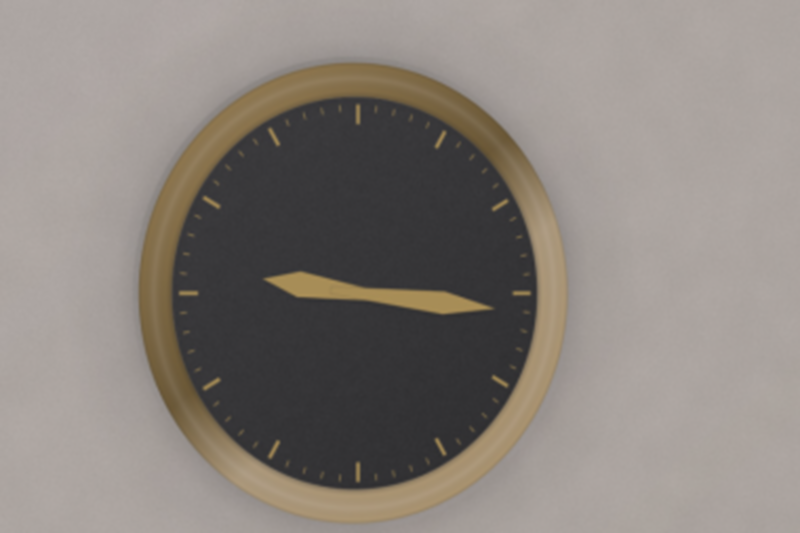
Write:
9,16
